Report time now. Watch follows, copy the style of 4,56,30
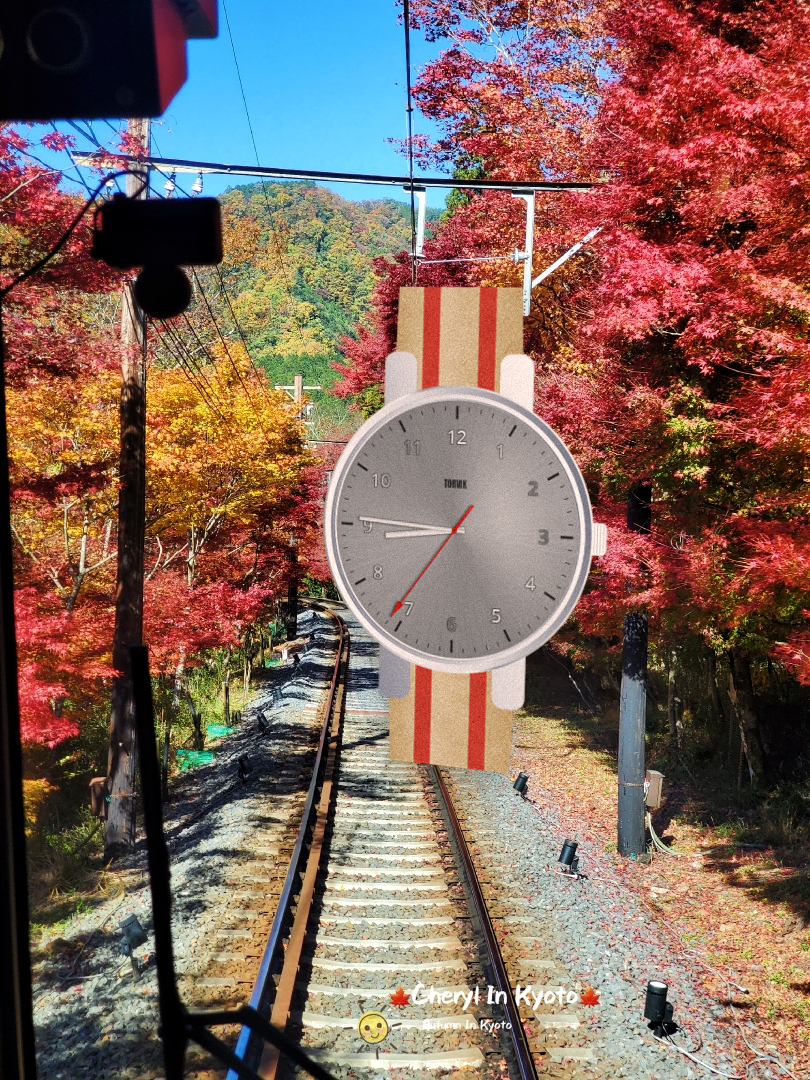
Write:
8,45,36
